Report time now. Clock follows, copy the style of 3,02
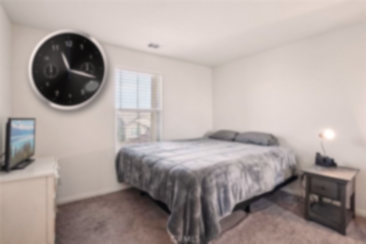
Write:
11,18
